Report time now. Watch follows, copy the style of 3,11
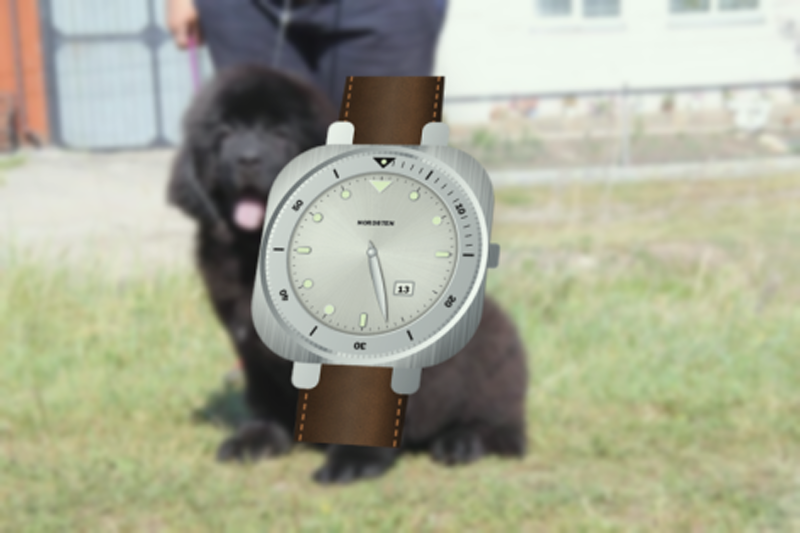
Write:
5,27
